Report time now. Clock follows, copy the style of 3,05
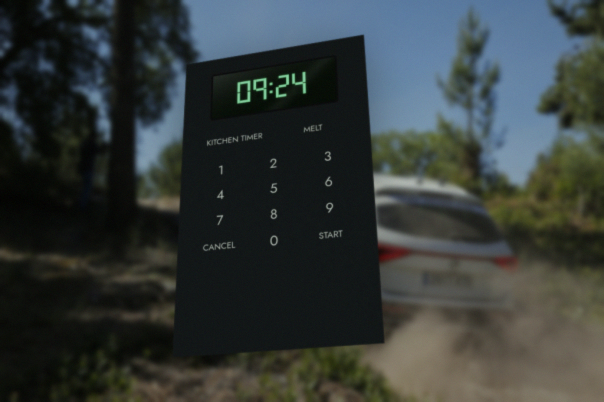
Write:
9,24
